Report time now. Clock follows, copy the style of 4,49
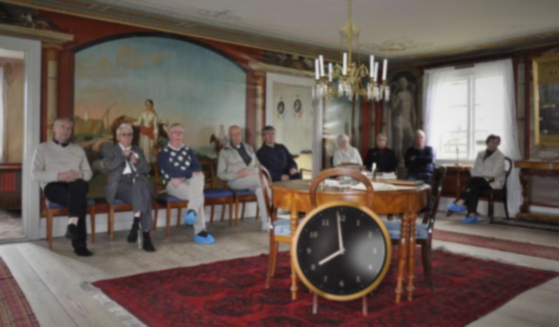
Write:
7,59
